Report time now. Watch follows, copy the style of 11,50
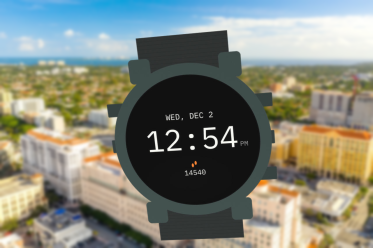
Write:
12,54
